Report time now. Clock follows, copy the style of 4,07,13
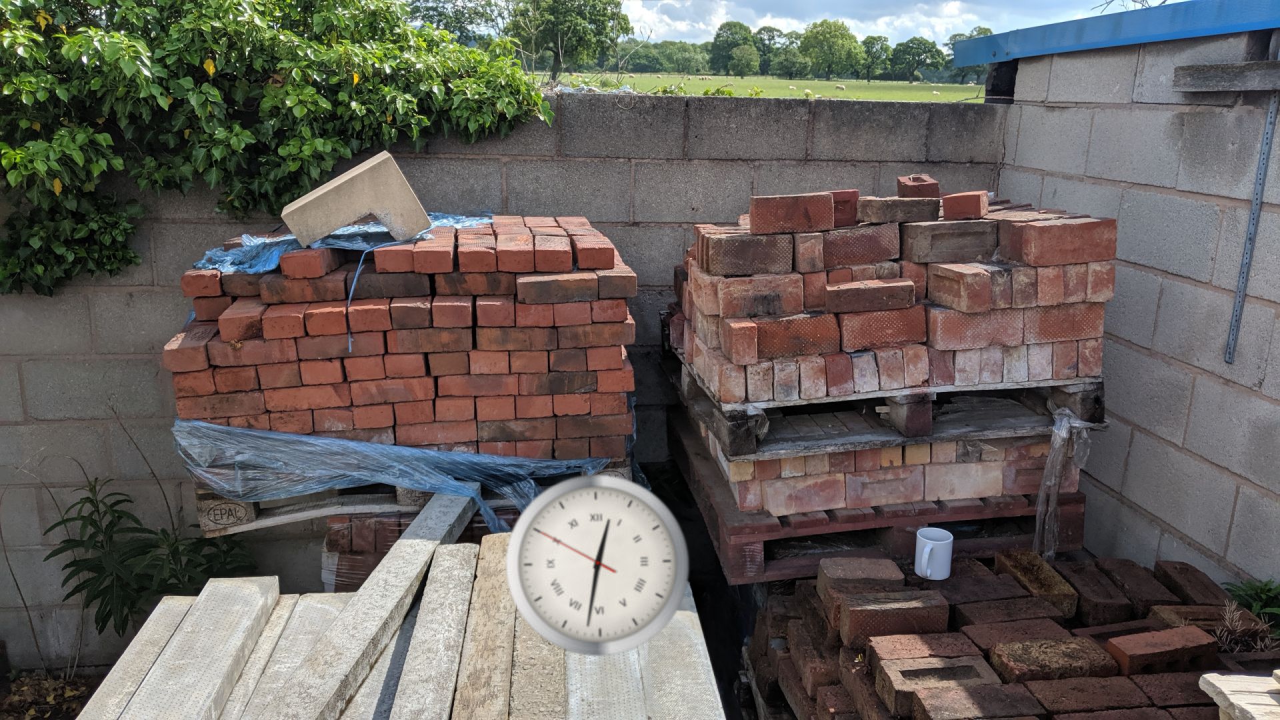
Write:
12,31,50
